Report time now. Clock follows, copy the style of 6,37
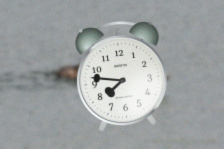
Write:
7,47
